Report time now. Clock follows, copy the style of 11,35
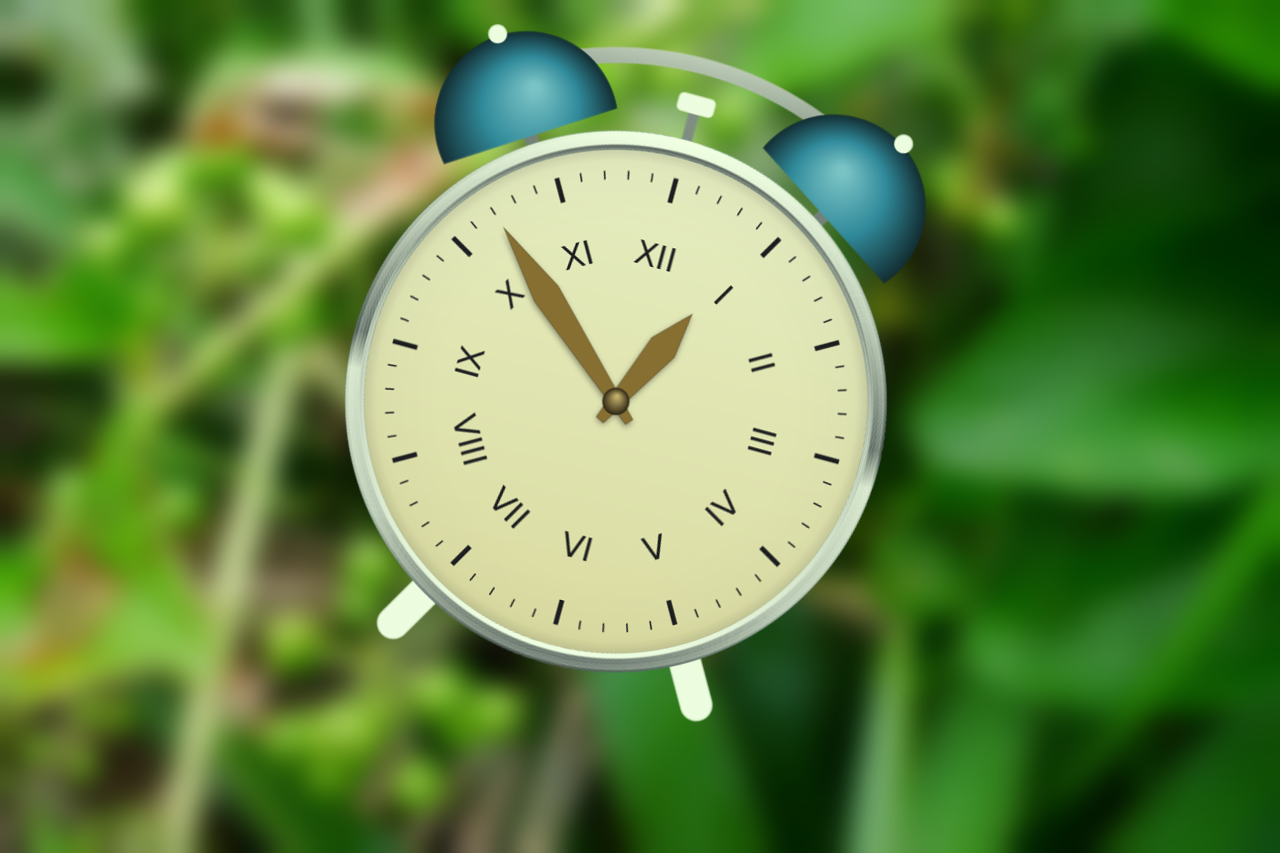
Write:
12,52
